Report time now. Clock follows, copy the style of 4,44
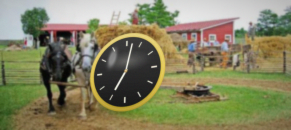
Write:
7,02
